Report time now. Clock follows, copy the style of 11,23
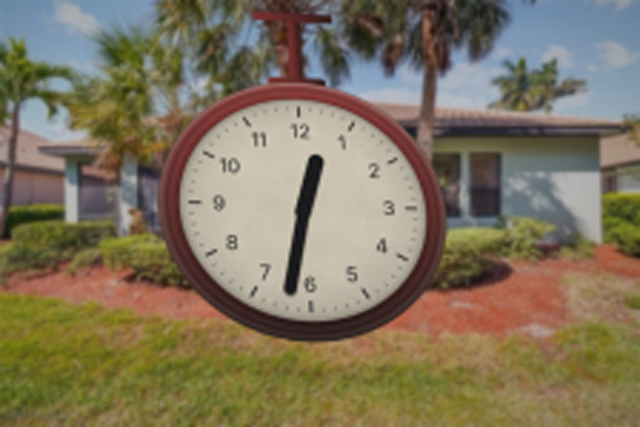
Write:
12,32
